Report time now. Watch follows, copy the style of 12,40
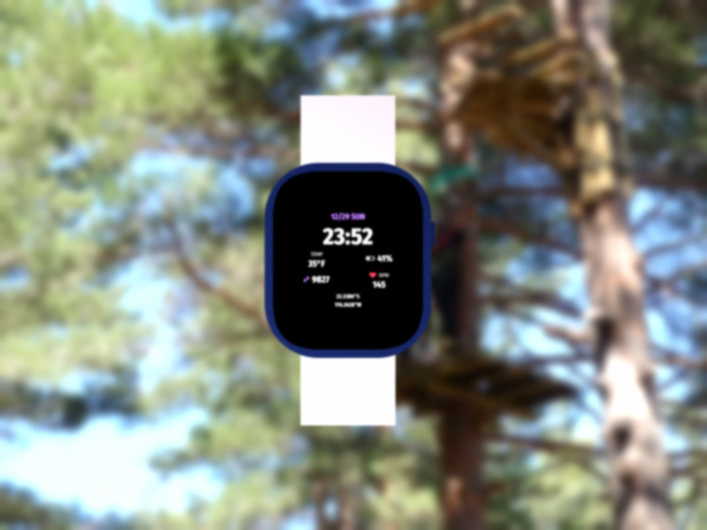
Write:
23,52
